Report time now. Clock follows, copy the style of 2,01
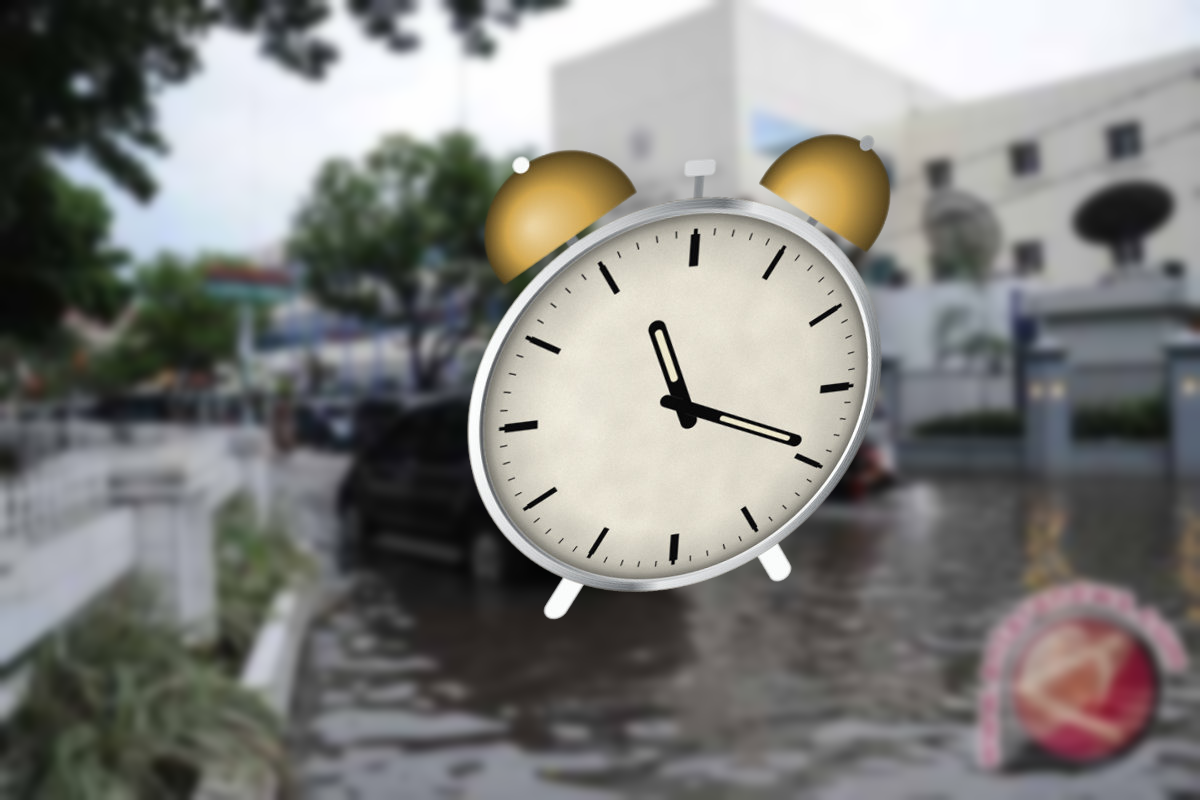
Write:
11,19
